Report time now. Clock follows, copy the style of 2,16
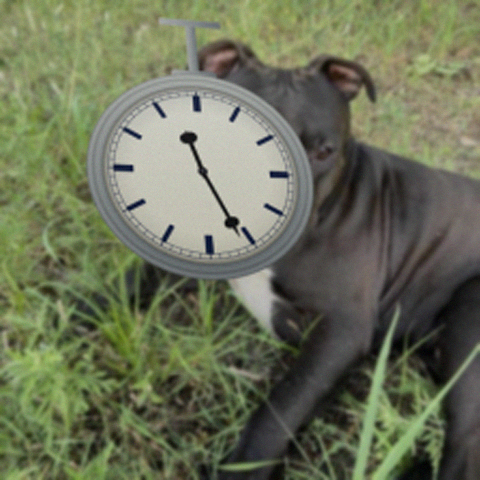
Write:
11,26
